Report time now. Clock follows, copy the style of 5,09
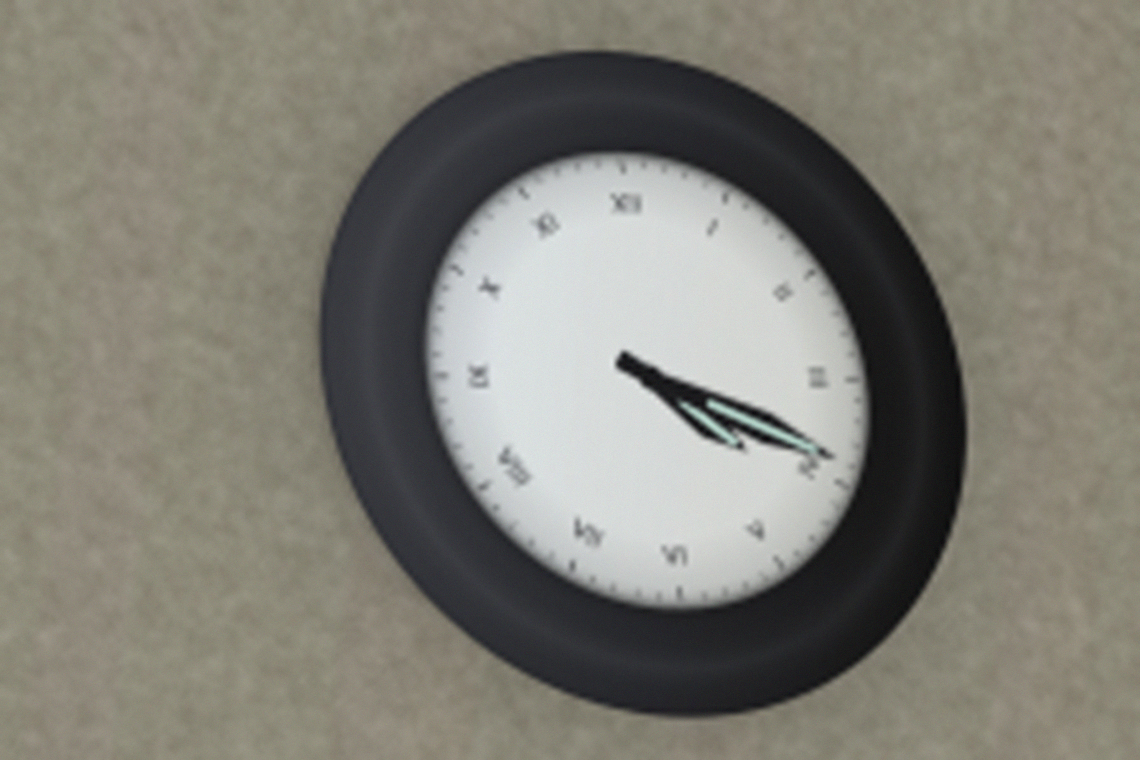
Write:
4,19
